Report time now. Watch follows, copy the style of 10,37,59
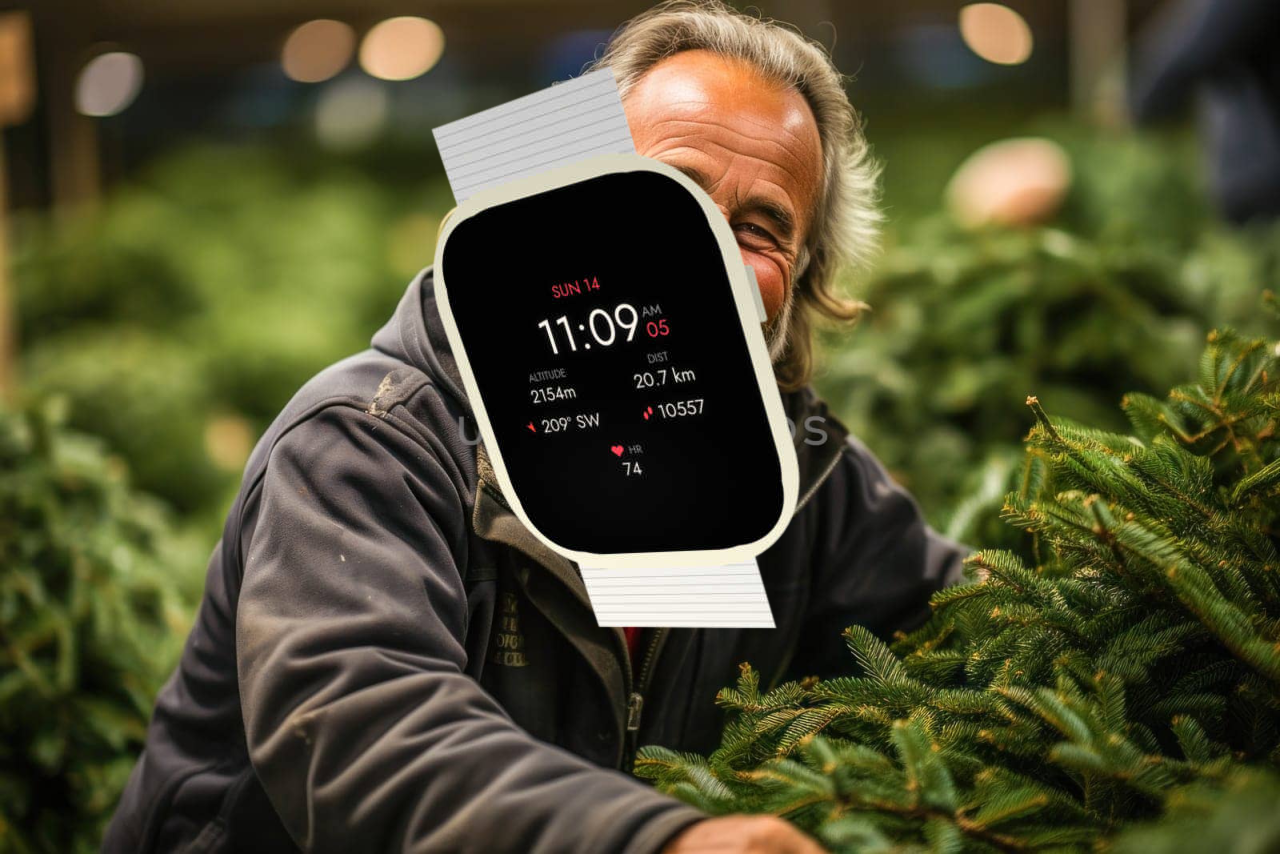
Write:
11,09,05
